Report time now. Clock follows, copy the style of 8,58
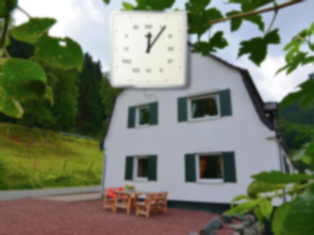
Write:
12,06
